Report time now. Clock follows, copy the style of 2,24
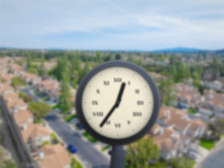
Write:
12,36
